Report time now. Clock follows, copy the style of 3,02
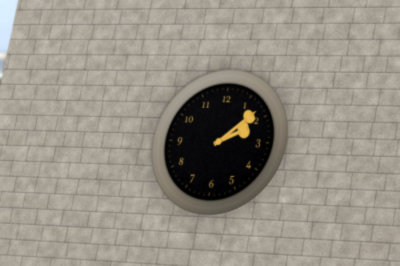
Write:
2,08
